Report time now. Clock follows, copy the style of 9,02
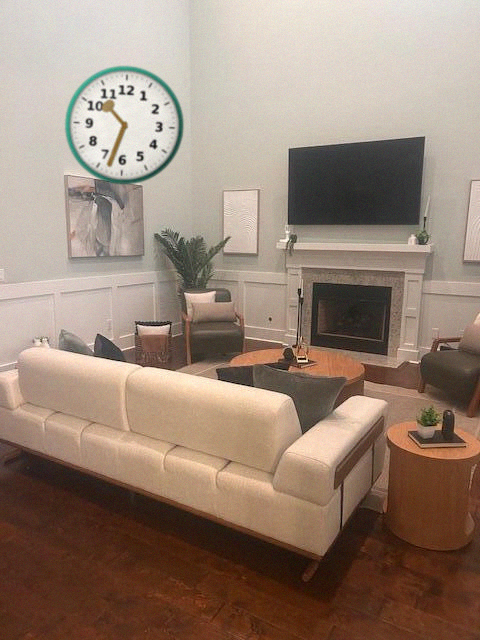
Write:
10,33
